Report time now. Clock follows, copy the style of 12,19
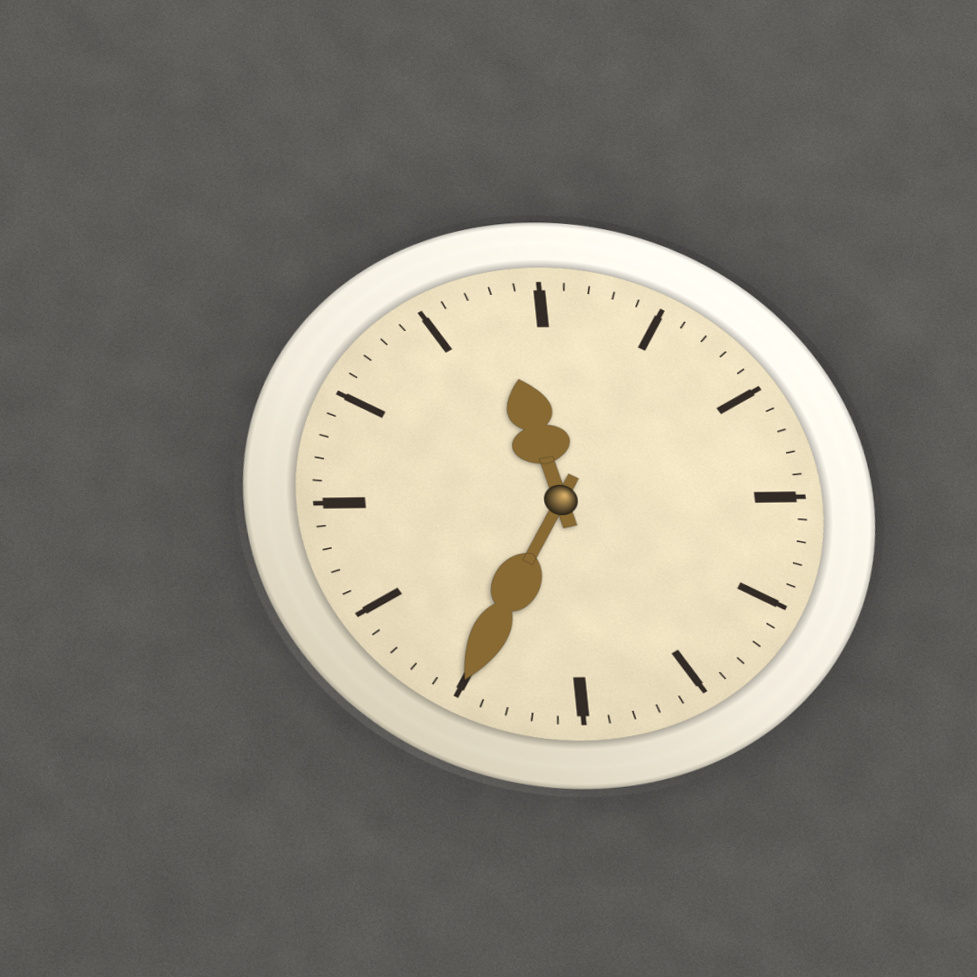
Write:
11,35
